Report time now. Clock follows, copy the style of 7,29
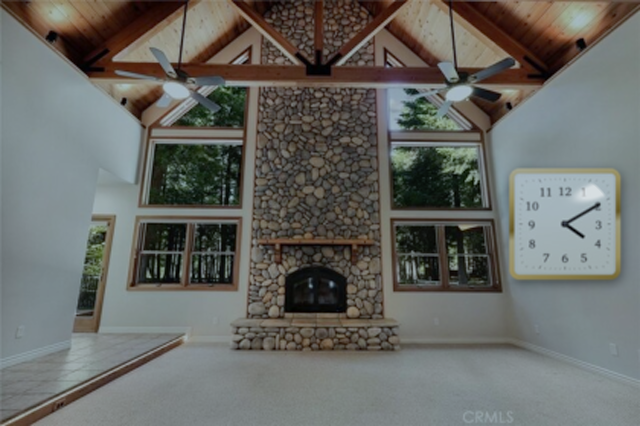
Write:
4,10
